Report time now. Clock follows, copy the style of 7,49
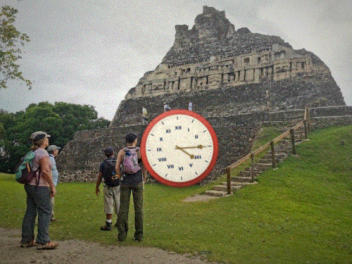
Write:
4,15
